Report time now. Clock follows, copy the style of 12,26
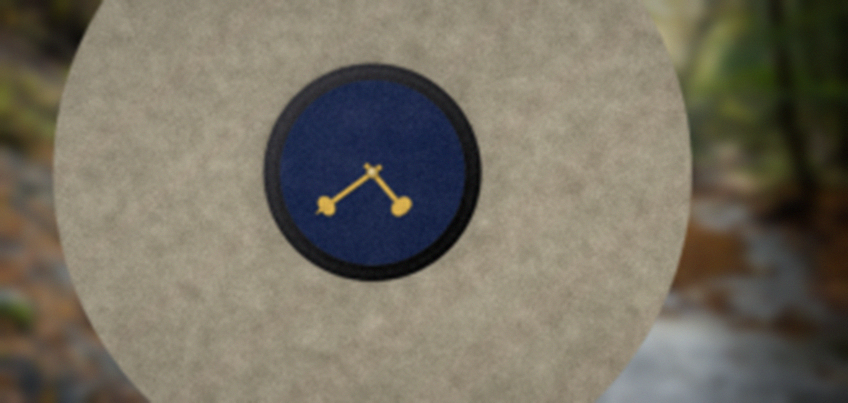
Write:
4,39
